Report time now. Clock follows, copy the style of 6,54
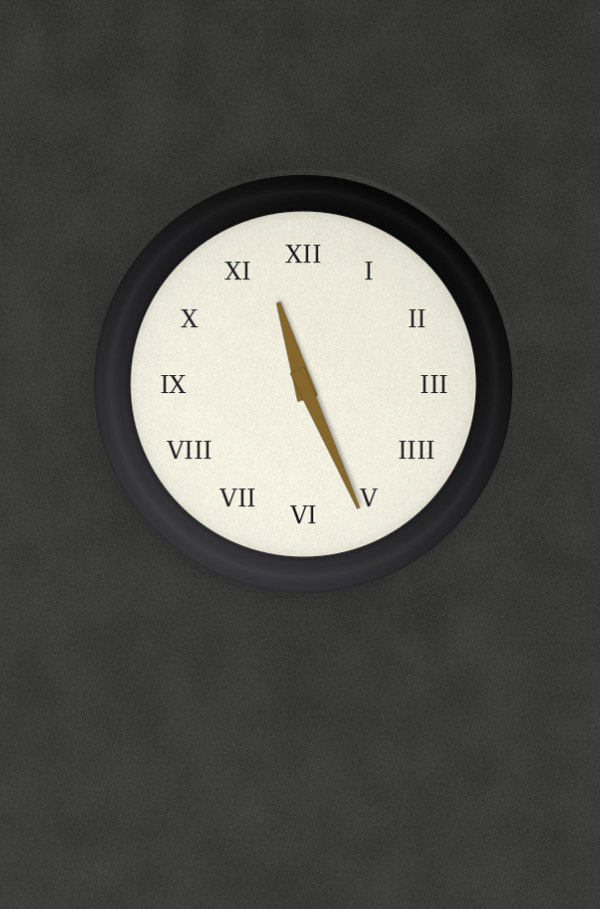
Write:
11,26
